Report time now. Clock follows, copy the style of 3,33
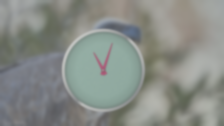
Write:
11,03
